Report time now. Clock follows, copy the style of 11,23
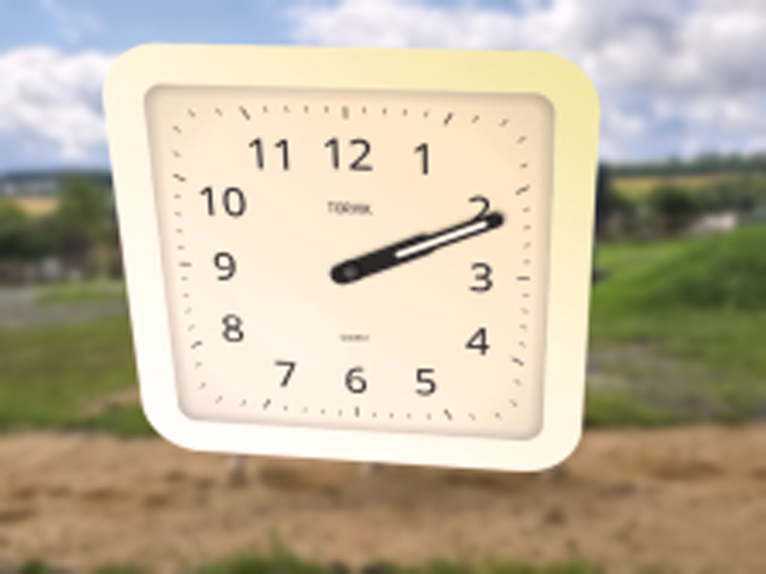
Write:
2,11
